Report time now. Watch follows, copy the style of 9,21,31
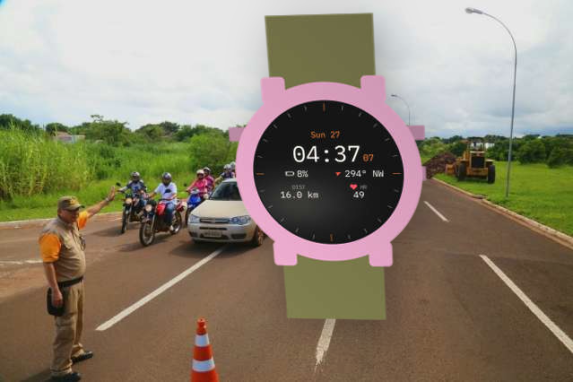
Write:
4,37,07
